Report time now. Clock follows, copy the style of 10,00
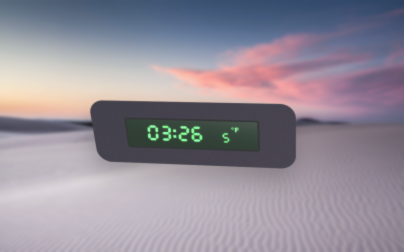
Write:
3,26
